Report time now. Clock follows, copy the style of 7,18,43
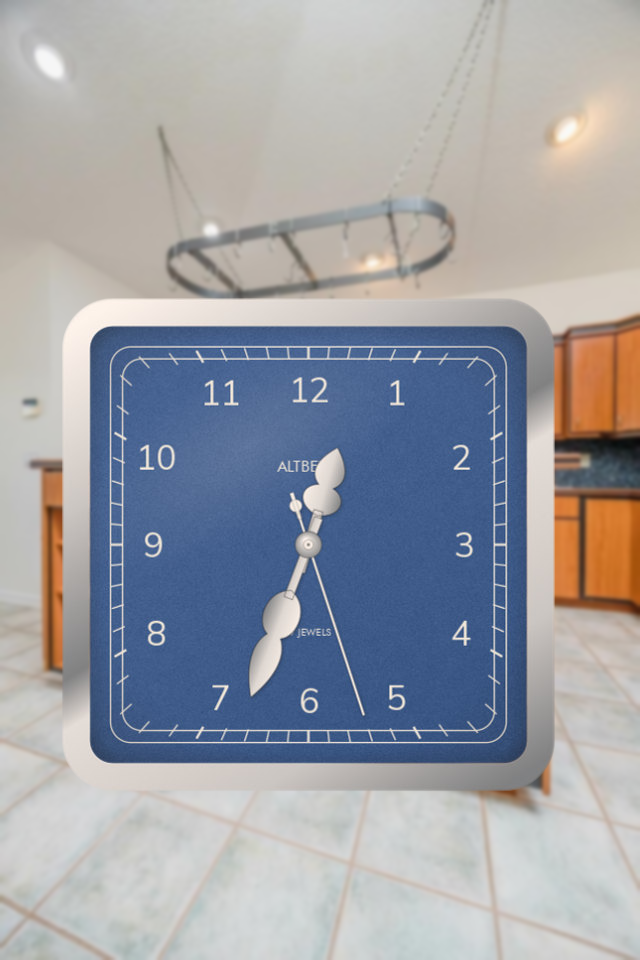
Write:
12,33,27
